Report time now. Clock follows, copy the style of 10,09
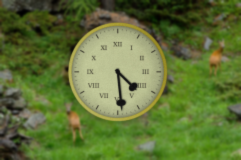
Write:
4,29
